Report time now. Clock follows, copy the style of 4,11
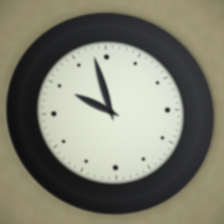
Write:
9,58
